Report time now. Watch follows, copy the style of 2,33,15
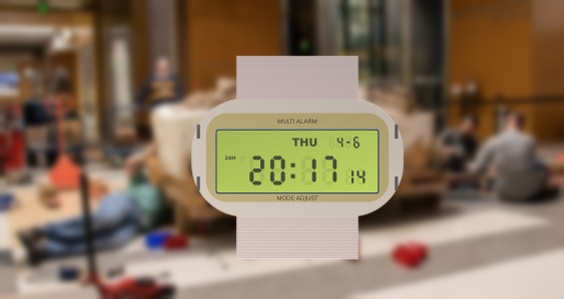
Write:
20,17,14
